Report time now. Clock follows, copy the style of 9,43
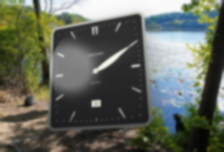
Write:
2,10
